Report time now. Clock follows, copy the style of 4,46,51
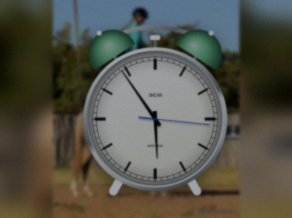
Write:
5,54,16
